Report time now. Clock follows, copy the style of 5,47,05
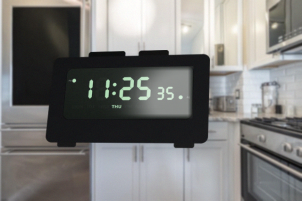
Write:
11,25,35
